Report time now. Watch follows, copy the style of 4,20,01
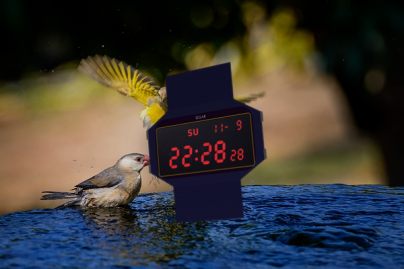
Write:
22,28,28
